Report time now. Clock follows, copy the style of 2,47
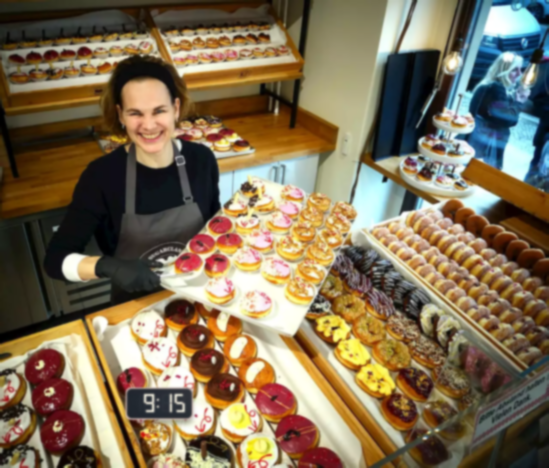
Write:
9,15
